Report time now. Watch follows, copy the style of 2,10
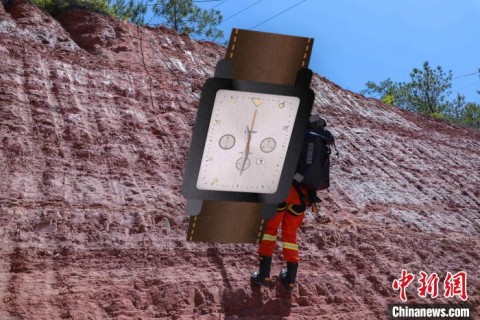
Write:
11,30
